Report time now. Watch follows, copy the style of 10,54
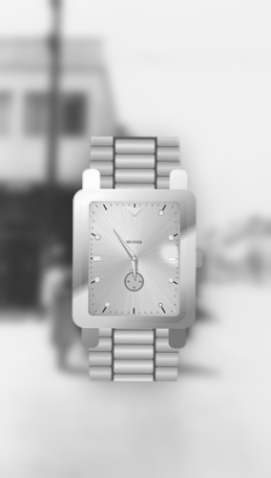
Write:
5,54
